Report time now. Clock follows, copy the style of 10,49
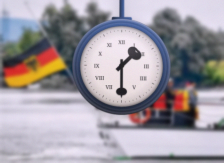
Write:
1,30
